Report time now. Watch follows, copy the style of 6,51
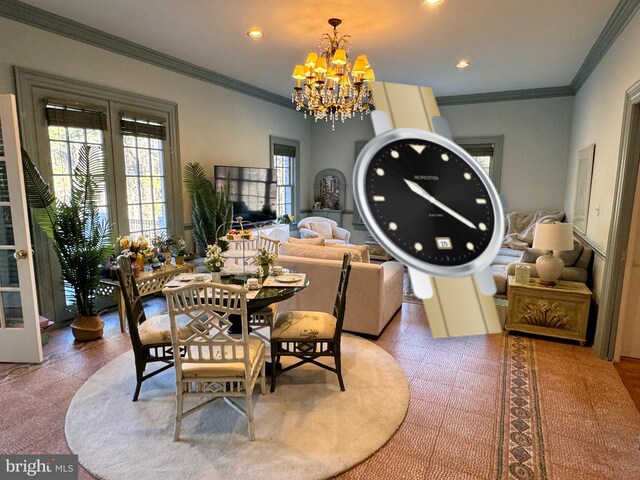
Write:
10,21
